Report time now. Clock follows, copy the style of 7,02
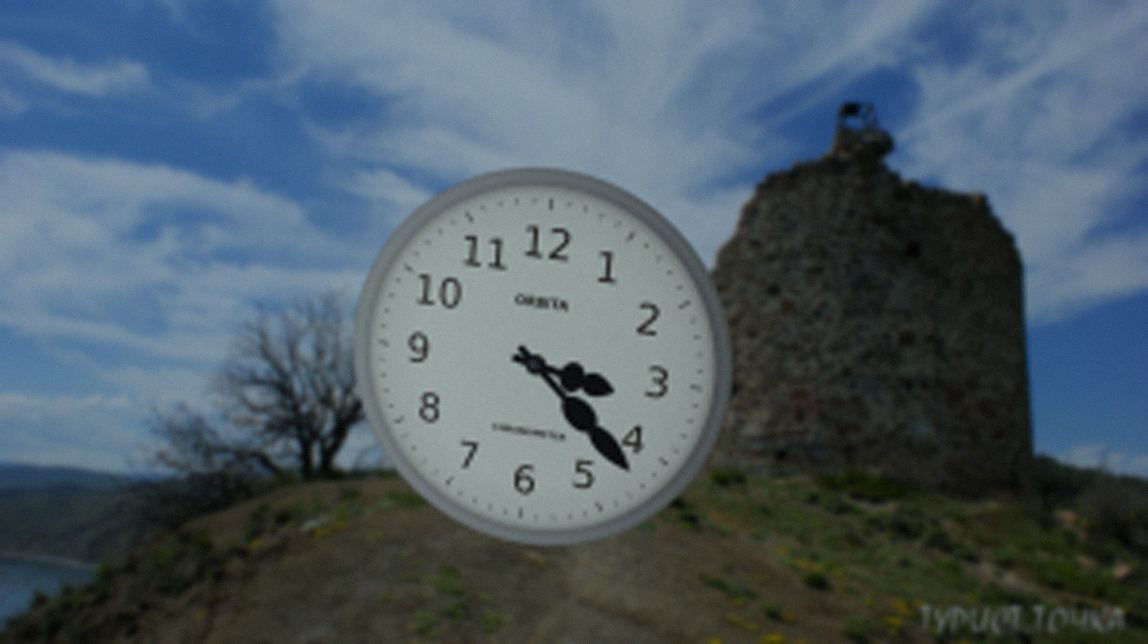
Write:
3,22
